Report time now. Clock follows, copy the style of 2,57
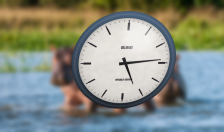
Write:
5,14
